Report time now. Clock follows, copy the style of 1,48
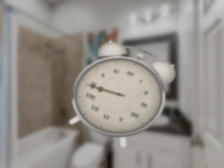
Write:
8,44
